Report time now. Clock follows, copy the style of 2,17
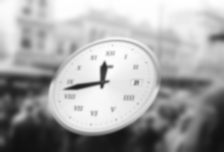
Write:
11,43
